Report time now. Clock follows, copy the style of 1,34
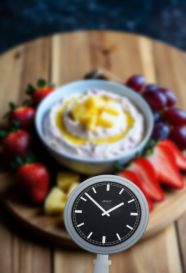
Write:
1,52
